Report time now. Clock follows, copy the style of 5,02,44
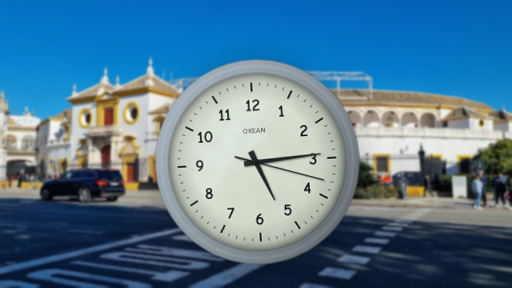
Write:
5,14,18
